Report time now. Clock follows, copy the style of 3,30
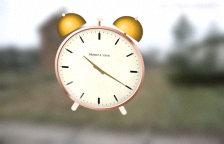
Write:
10,20
